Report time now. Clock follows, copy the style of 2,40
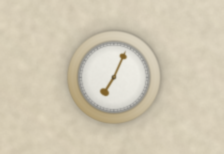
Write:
7,04
